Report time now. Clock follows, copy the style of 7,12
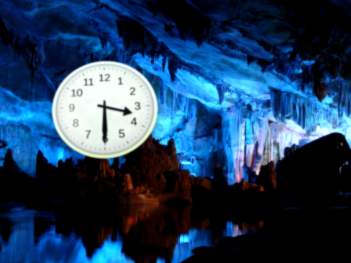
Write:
3,30
